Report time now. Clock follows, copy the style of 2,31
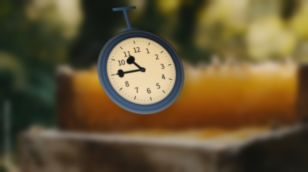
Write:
10,45
